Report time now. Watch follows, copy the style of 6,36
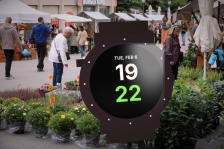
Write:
19,22
